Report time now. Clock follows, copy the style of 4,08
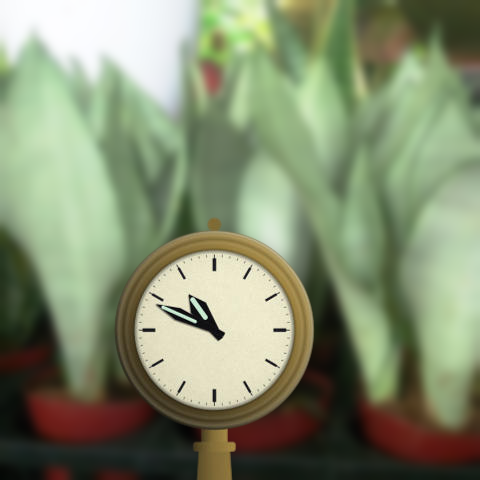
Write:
10,49
